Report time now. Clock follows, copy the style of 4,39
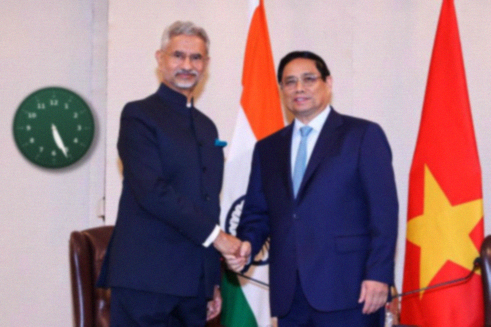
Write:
5,26
